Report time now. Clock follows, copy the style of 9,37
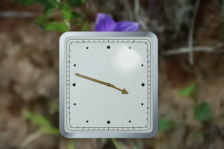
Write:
3,48
